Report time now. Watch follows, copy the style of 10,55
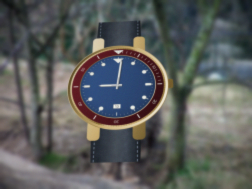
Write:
9,01
